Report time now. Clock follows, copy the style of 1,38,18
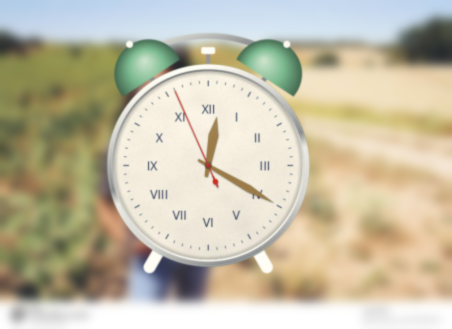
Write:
12,19,56
